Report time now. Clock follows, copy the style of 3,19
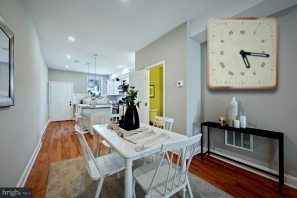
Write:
5,16
